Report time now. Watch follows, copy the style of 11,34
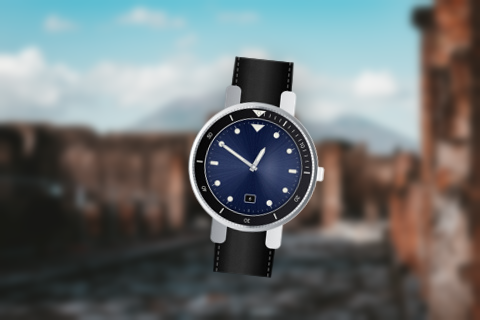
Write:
12,50
